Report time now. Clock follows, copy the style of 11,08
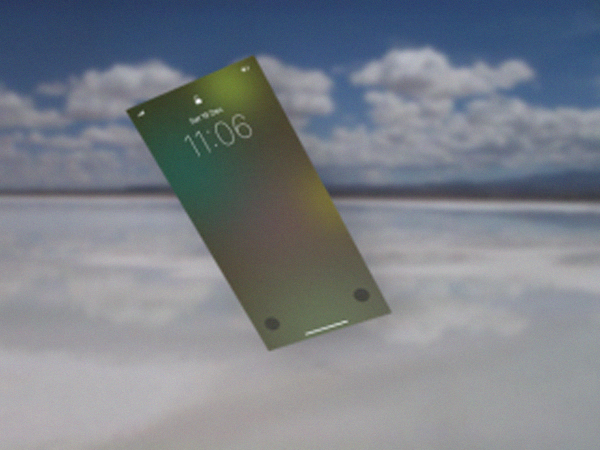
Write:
11,06
